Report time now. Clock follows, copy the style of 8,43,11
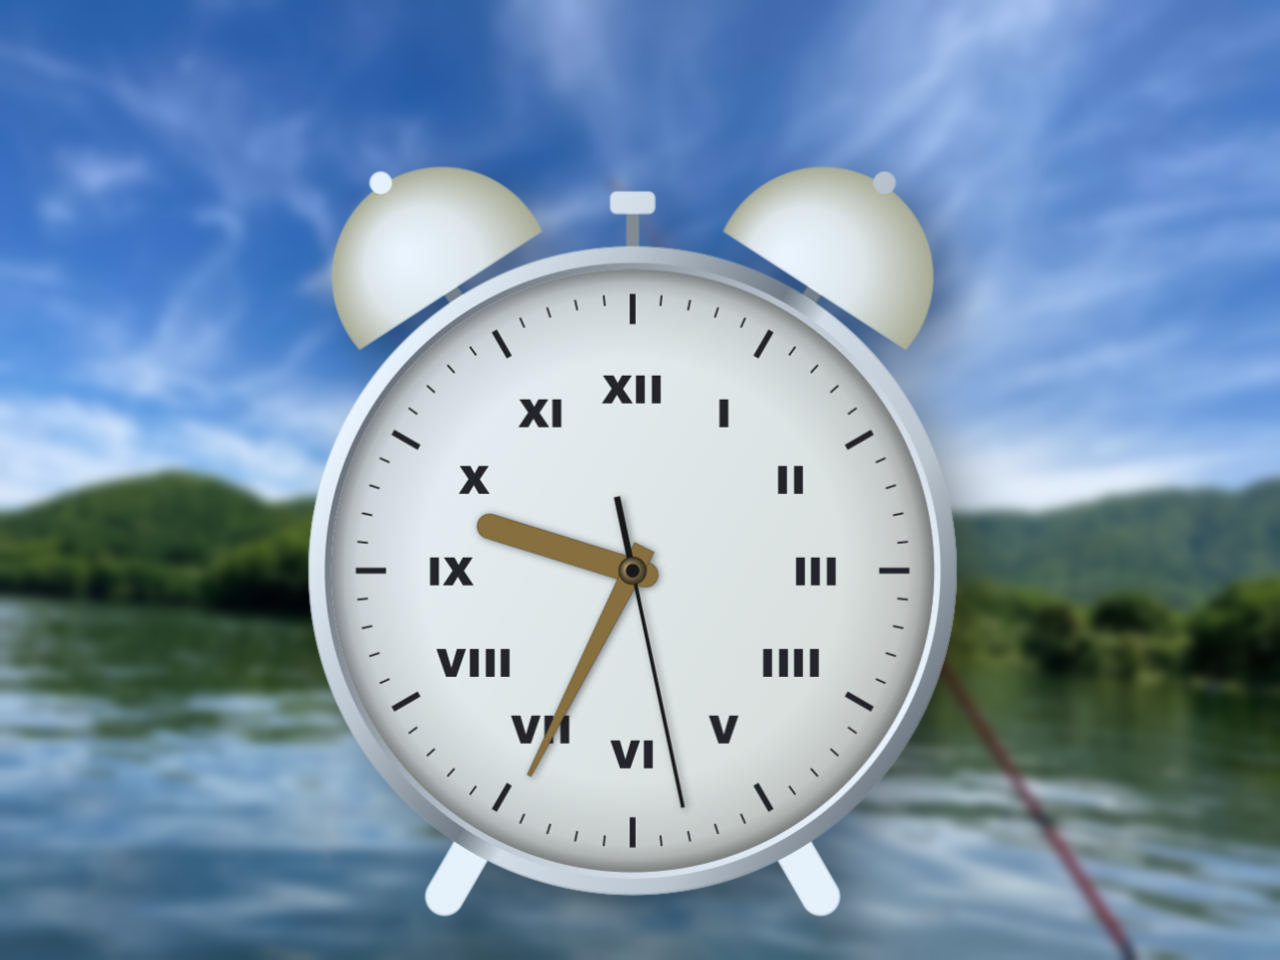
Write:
9,34,28
